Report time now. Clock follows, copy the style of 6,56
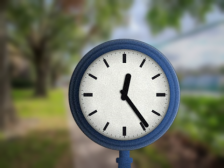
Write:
12,24
